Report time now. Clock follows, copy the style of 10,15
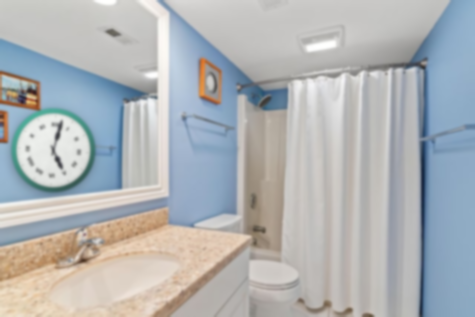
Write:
5,02
